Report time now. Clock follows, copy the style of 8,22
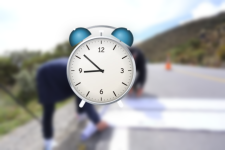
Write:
8,52
